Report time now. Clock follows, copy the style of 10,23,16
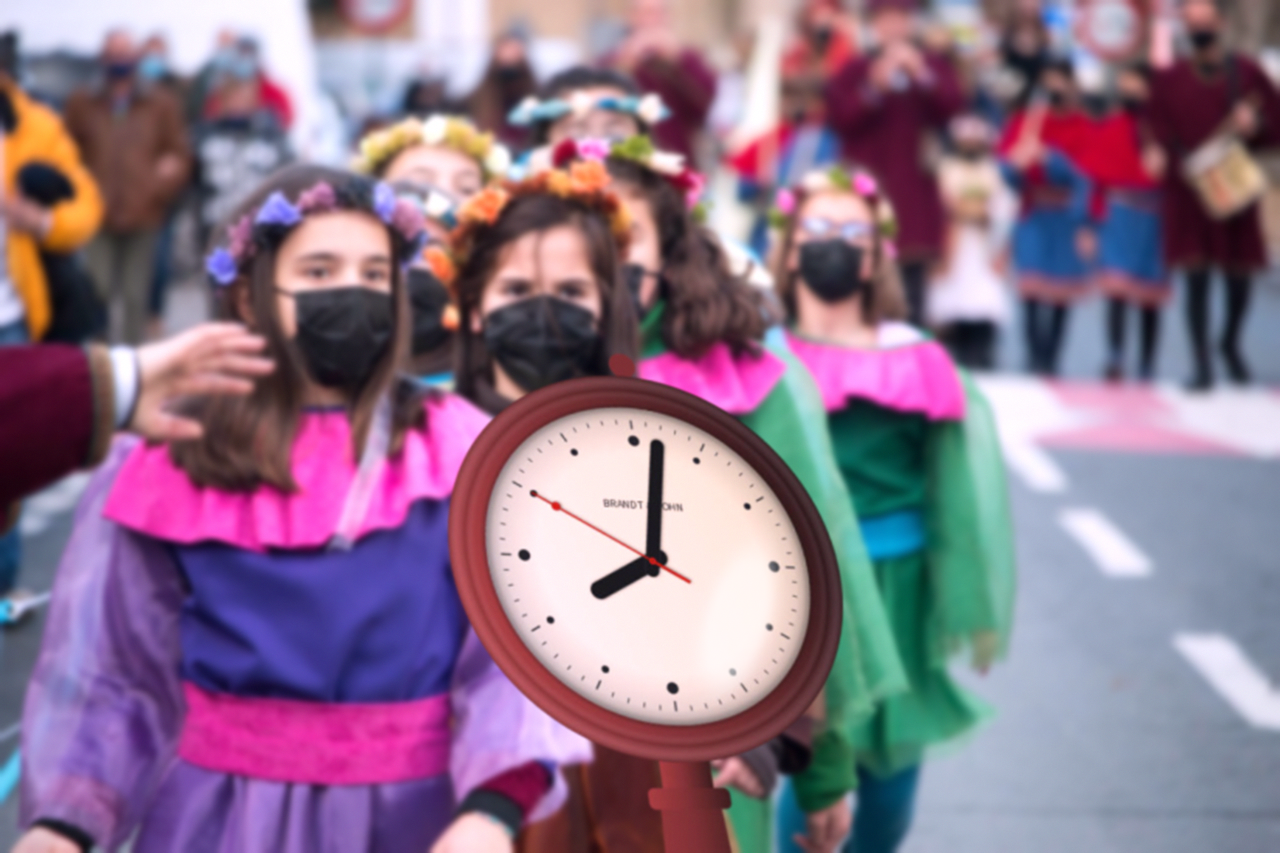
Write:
8,01,50
